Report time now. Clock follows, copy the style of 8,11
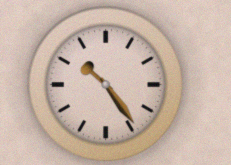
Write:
10,24
